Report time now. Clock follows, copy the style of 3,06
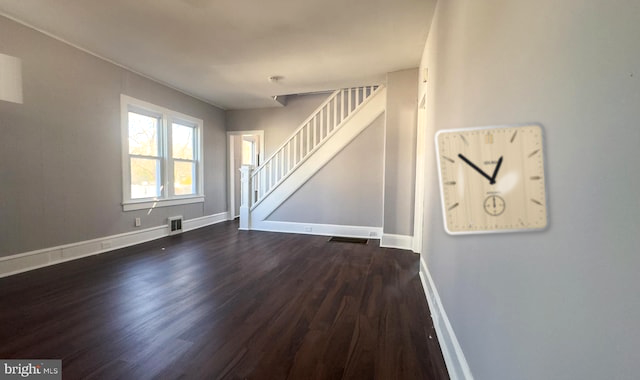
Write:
12,52
